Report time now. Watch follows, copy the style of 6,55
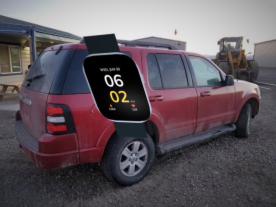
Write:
6,02
